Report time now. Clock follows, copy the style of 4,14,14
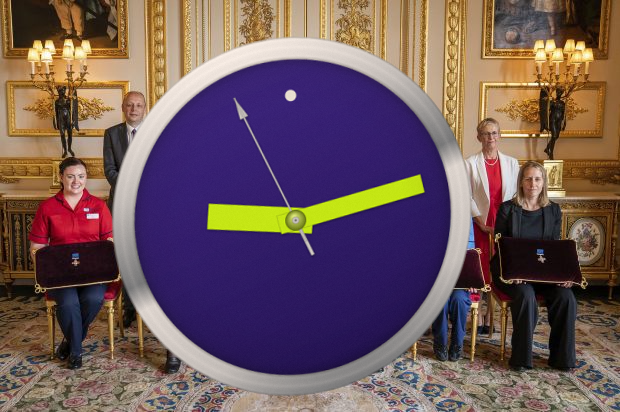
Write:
9,12,56
